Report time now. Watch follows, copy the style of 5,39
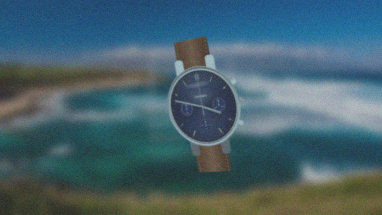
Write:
3,48
